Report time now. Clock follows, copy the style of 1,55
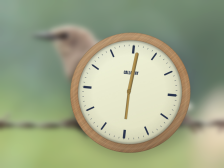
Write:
6,01
